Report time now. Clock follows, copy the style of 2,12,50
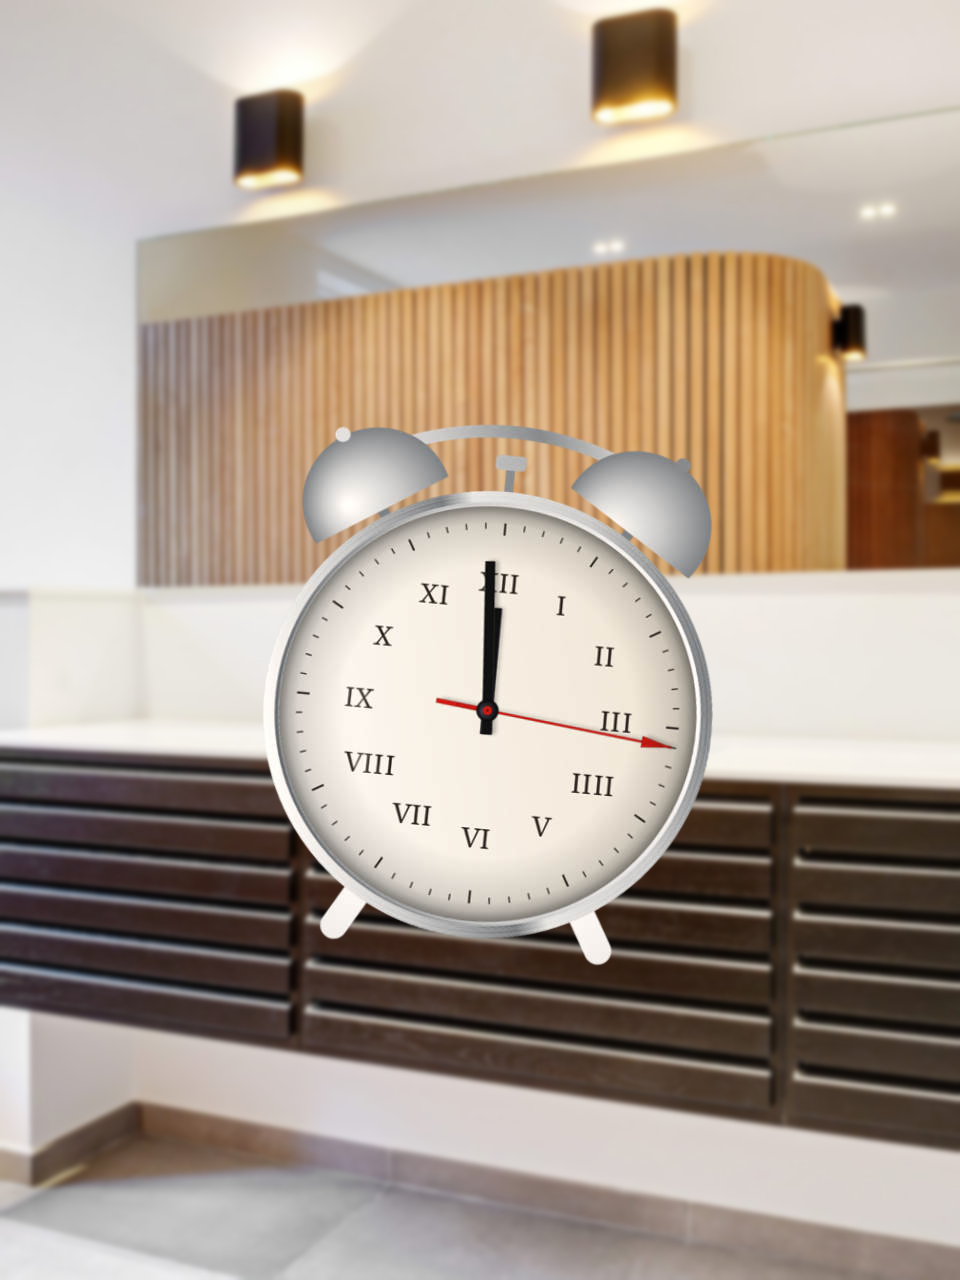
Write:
11,59,16
